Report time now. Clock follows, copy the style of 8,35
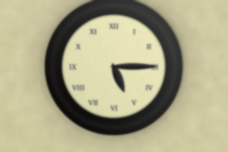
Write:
5,15
